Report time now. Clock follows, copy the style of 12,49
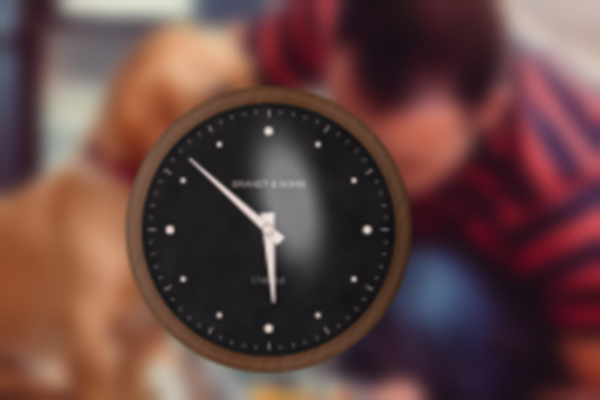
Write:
5,52
